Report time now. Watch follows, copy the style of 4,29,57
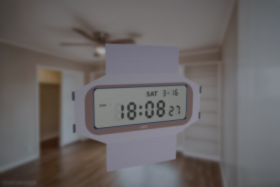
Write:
18,08,27
